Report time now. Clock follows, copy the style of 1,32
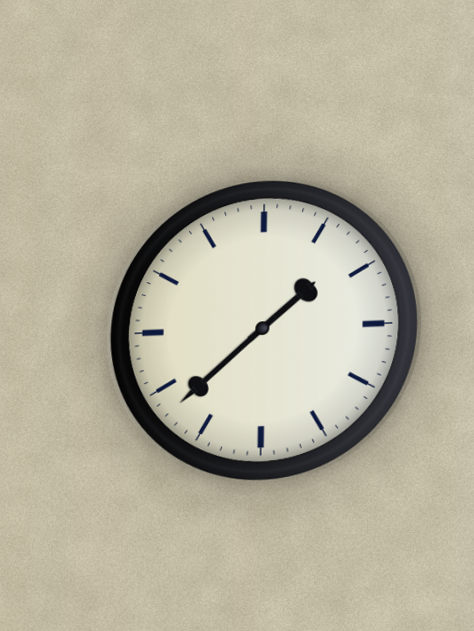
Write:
1,38
